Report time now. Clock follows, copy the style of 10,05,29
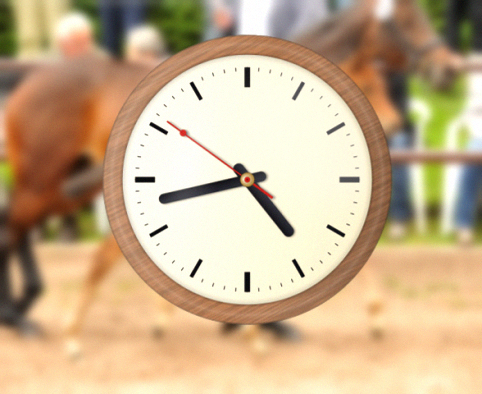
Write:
4,42,51
